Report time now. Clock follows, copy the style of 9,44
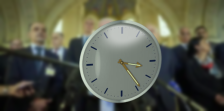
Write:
3,24
